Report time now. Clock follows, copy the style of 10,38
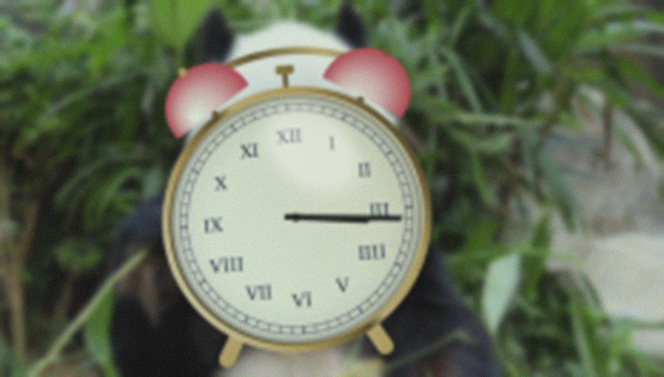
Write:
3,16
